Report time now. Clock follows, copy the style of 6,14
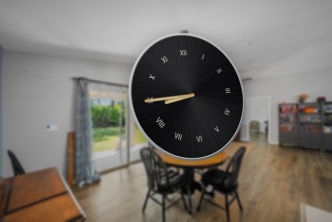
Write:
8,45
